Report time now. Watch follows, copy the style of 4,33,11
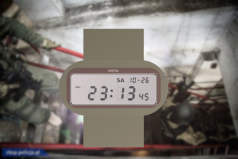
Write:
23,13,45
